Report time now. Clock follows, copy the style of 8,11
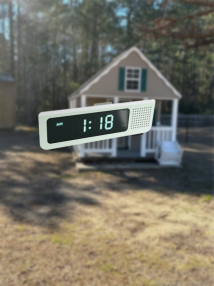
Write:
1,18
